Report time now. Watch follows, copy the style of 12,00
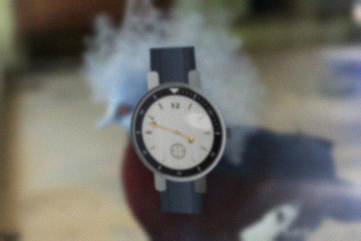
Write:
3,48
